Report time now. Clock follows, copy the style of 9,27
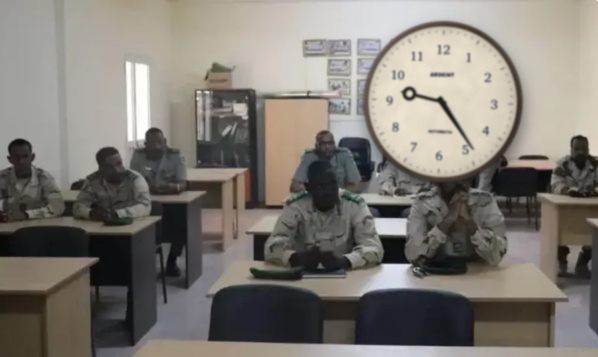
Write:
9,24
